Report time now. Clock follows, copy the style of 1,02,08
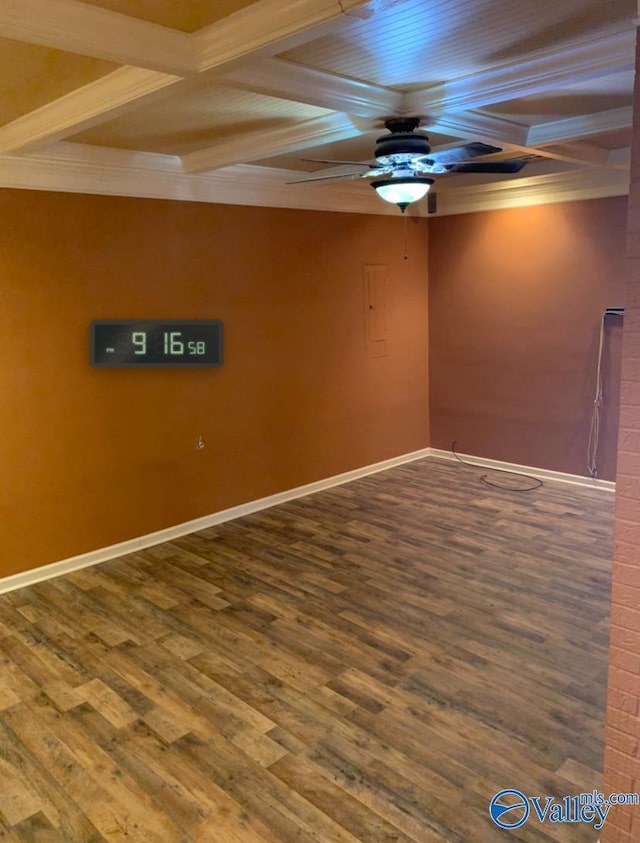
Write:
9,16,58
